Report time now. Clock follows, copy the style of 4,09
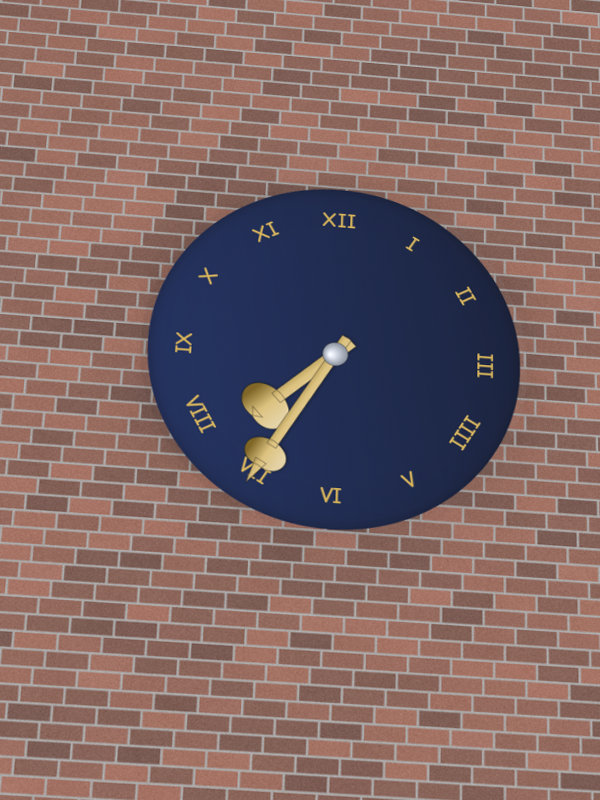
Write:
7,35
